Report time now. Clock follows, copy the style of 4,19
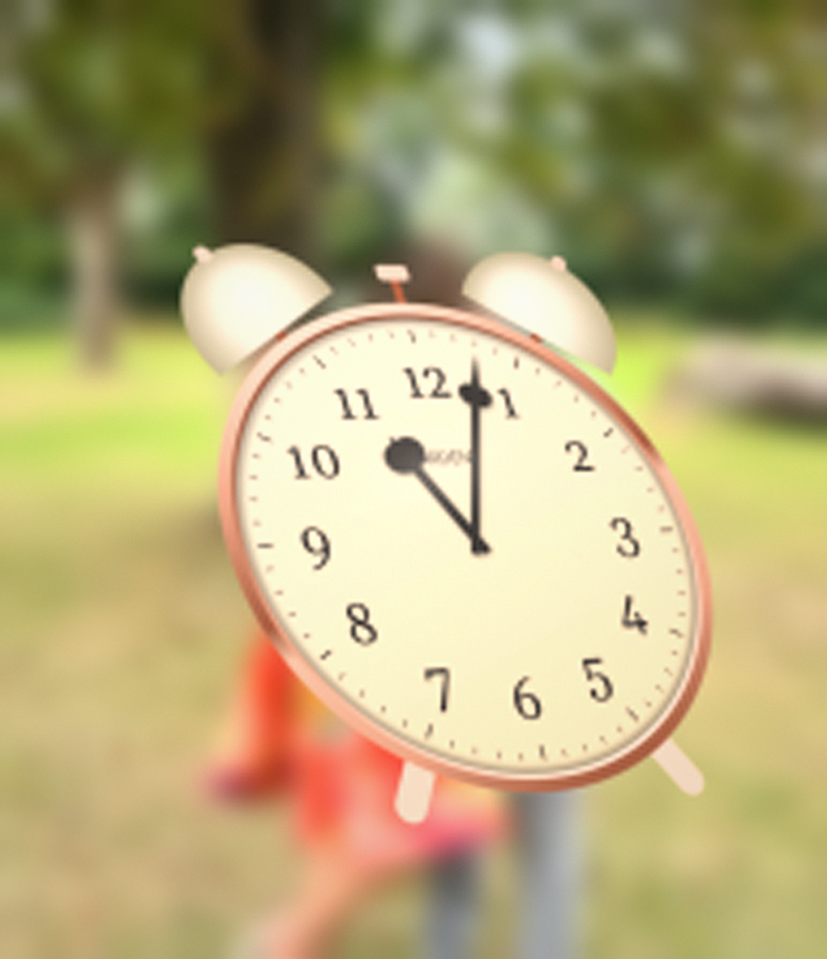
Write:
11,03
